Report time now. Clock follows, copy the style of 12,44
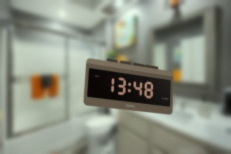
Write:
13,48
